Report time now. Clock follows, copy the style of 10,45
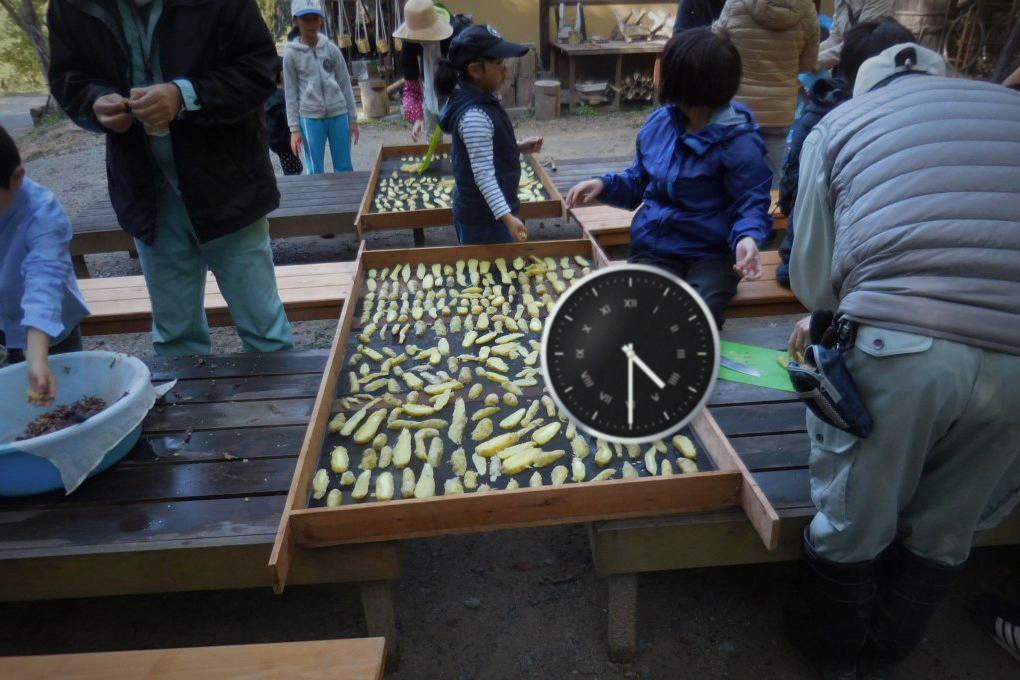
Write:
4,30
